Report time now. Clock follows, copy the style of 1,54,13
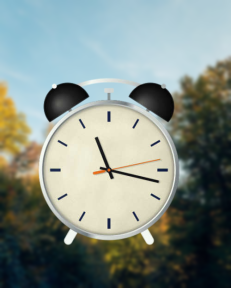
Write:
11,17,13
